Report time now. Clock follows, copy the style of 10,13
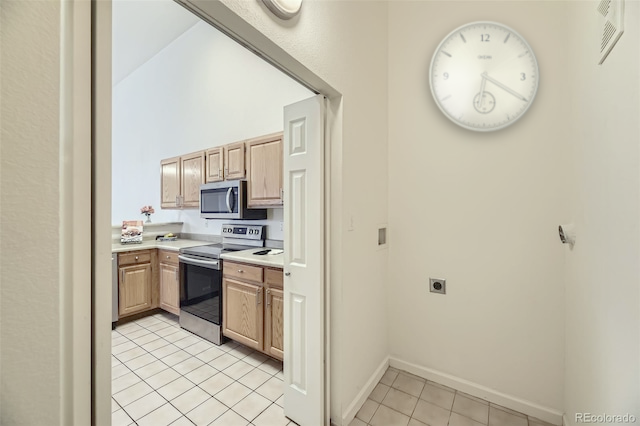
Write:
6,20
